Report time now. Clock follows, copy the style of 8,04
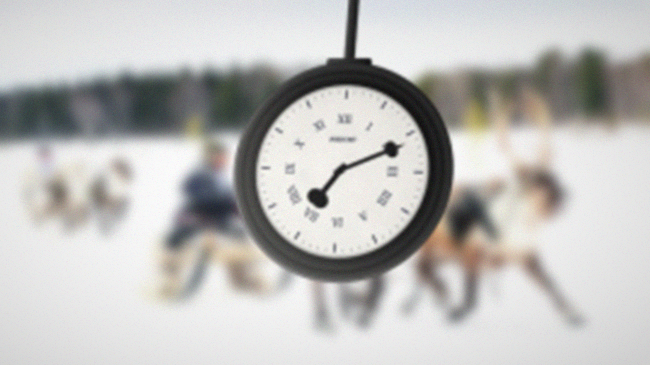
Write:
7,11
